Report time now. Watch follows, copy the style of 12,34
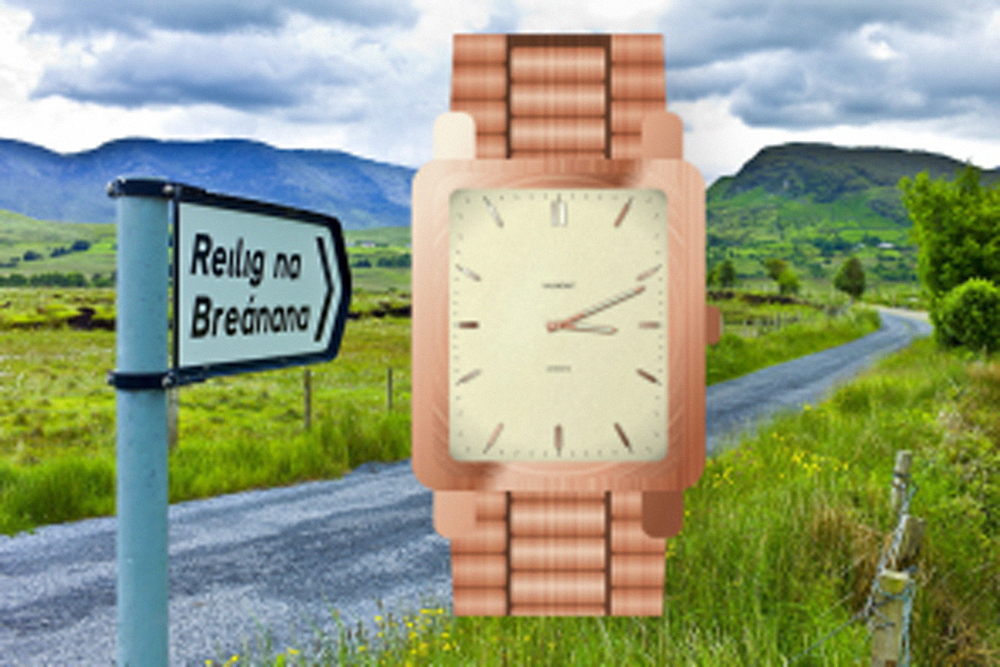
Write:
3,11
